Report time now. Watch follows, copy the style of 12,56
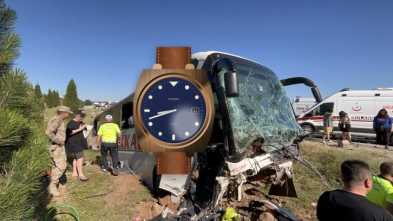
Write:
8,42
